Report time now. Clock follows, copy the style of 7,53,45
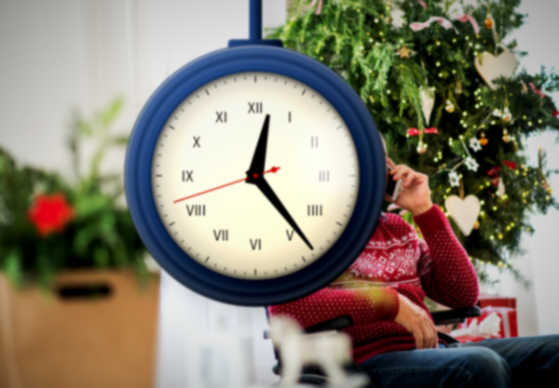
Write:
12,23,42
